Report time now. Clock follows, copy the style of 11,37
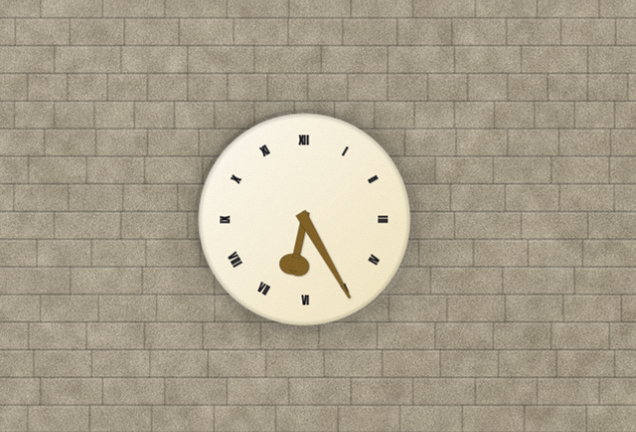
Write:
6,25
